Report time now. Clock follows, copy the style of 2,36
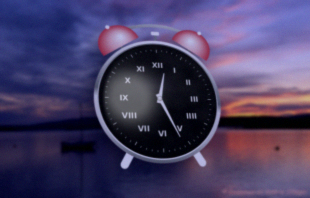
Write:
12,26
